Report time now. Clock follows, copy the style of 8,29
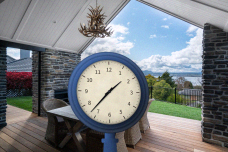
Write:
1,37
